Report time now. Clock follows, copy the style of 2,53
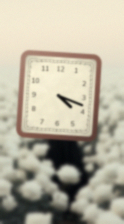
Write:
4,18
